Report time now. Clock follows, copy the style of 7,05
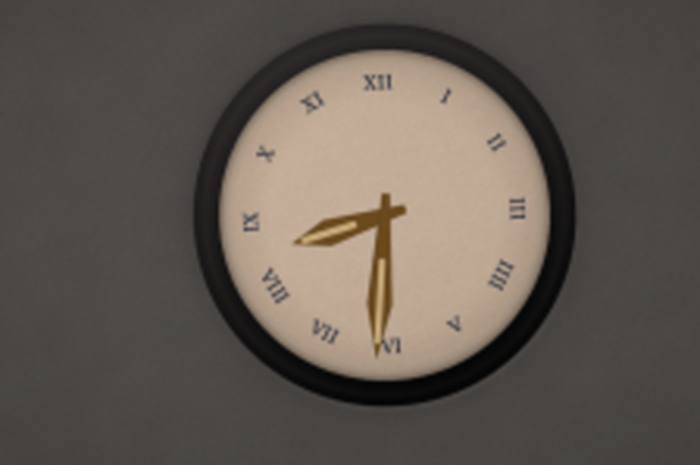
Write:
8,31
